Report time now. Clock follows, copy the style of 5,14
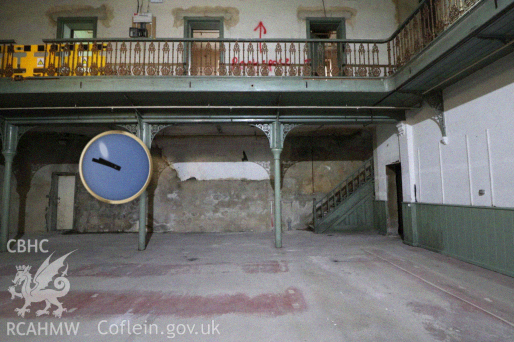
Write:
9,48
